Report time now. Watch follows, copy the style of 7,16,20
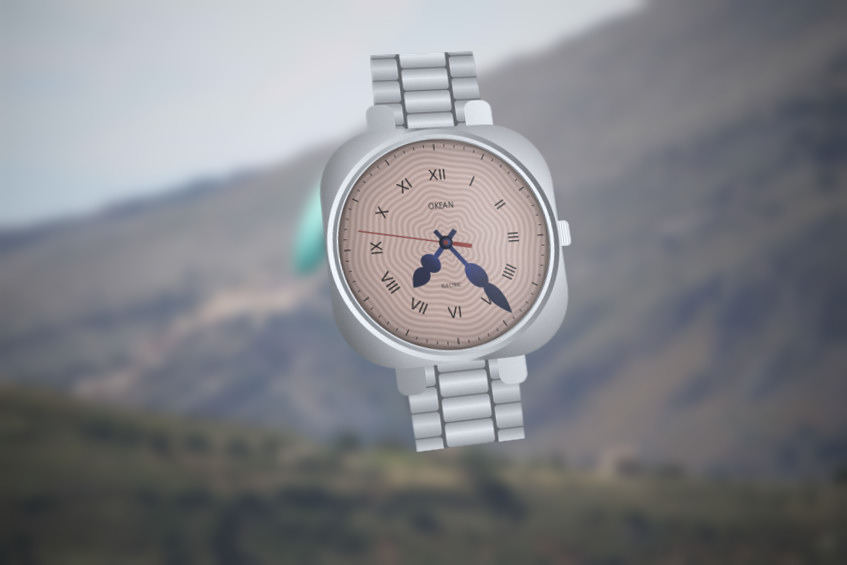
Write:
7,23,47
